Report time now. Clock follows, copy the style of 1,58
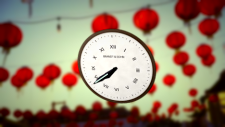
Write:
7,39
